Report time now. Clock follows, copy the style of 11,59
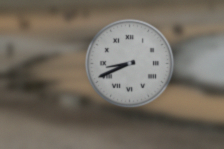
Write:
8,41
